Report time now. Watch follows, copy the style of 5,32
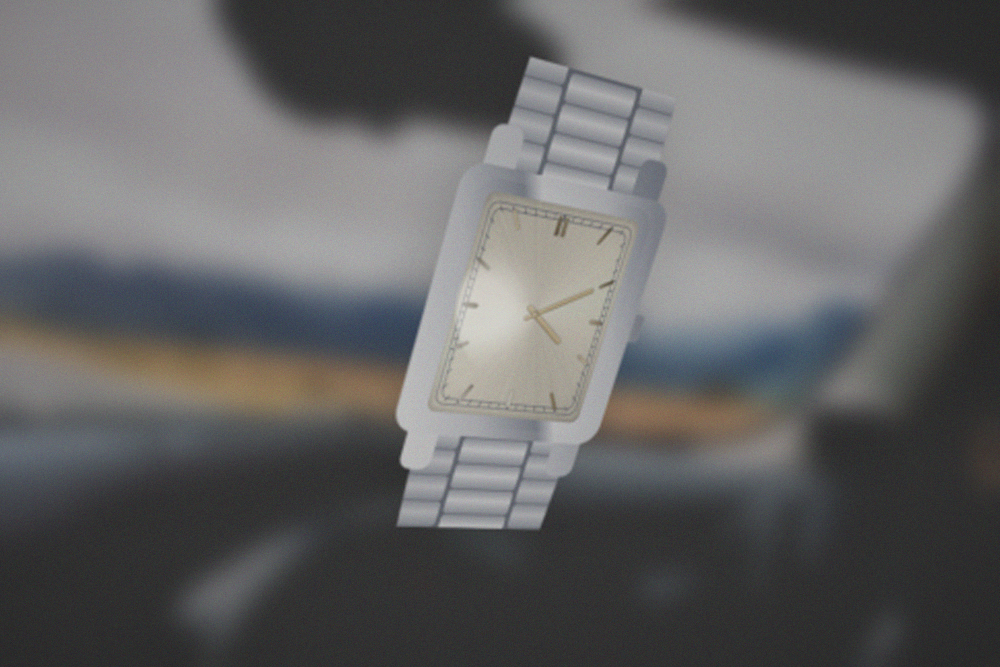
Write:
4,10
